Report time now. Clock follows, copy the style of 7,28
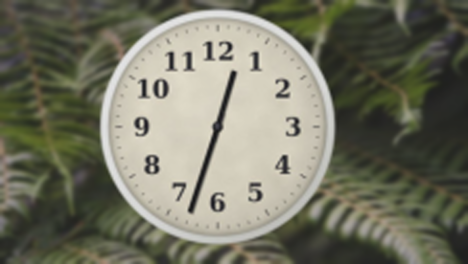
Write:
12,33
